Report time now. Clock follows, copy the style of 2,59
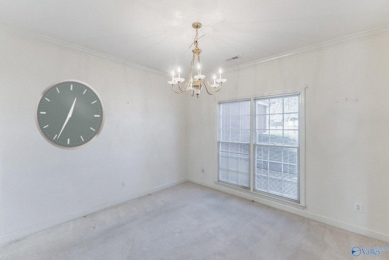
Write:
12,34
